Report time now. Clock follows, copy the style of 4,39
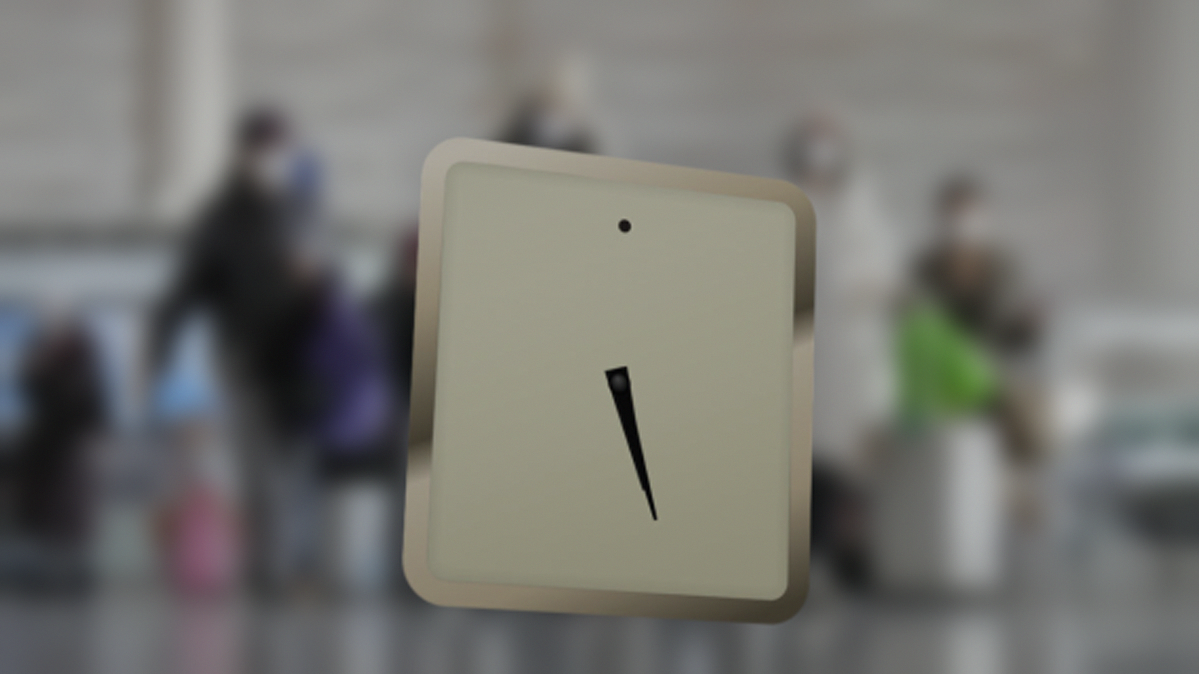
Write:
5,27
